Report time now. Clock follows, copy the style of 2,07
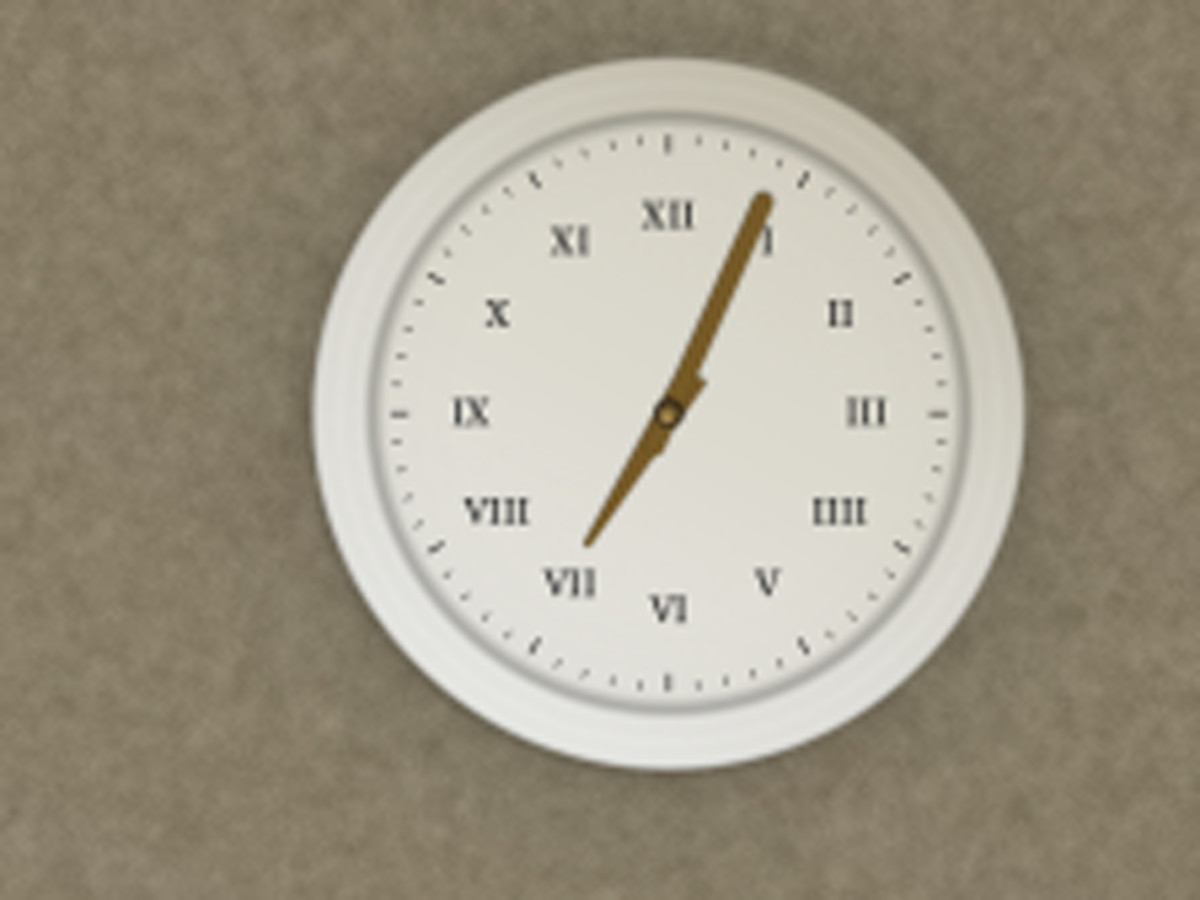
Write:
7,04
